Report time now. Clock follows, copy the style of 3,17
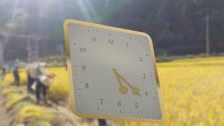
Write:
5,22
